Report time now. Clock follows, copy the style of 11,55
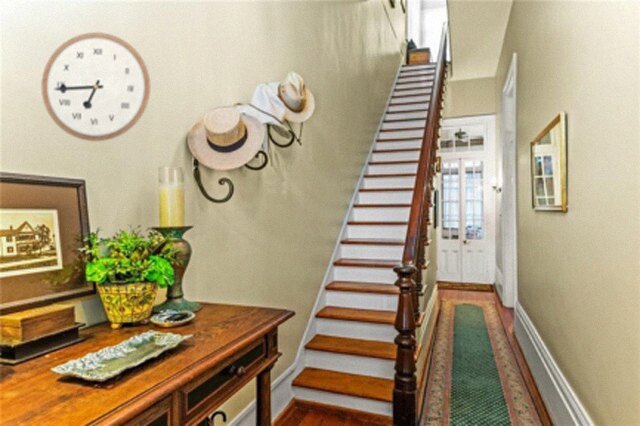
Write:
6,44
